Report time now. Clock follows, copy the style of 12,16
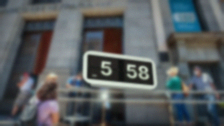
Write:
5,58
